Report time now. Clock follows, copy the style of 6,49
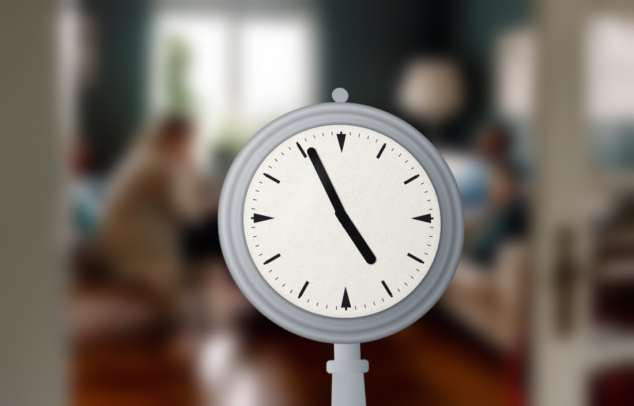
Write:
4,56
